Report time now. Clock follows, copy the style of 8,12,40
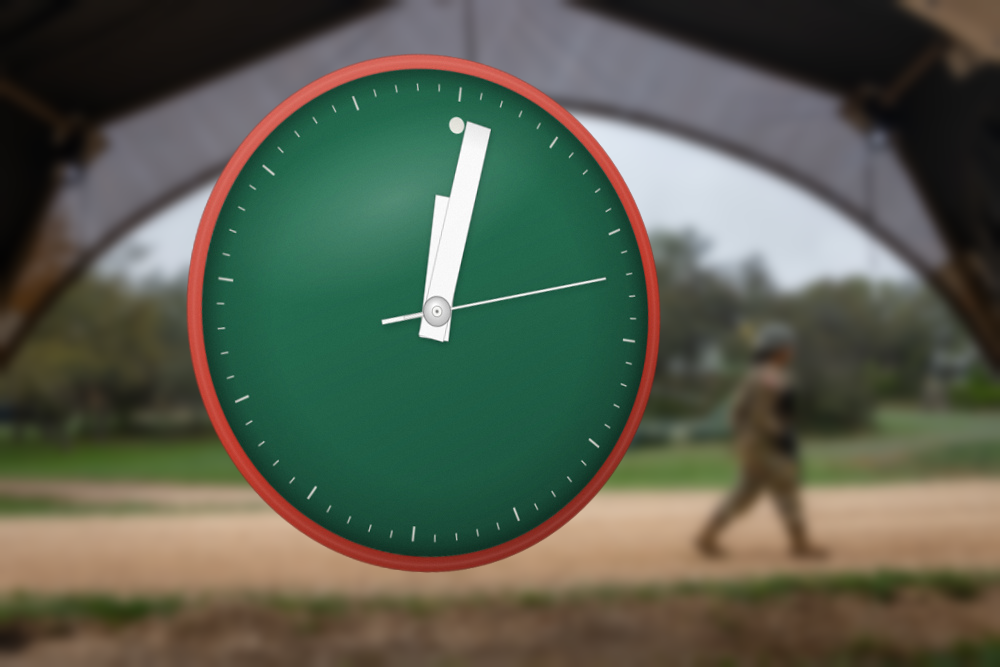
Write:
12,01,12
